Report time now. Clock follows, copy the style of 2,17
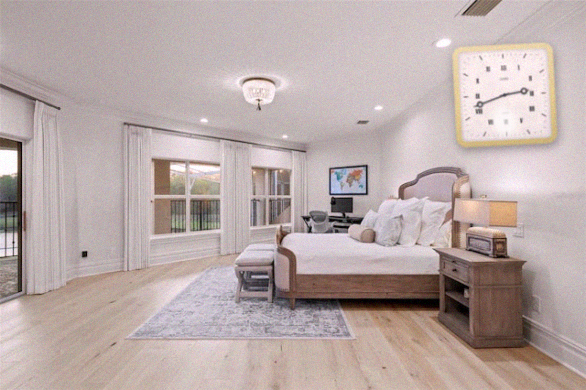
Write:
2,42
